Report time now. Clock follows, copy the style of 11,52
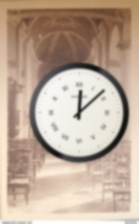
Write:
12,08
